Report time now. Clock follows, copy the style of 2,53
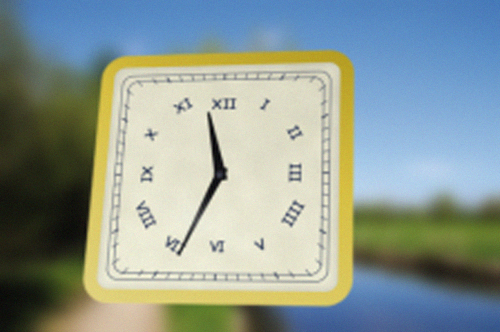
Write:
11,34
